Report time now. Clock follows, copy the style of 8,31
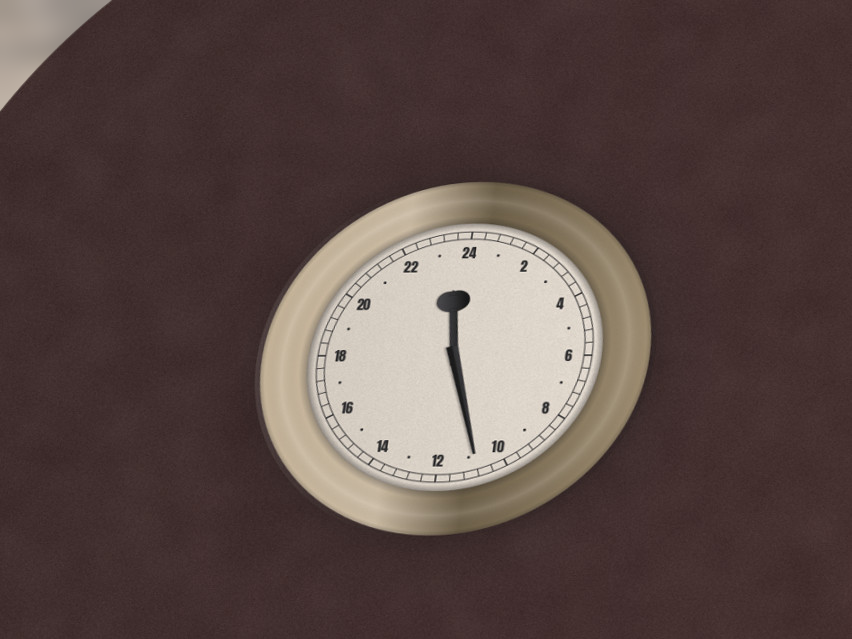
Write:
23,27
